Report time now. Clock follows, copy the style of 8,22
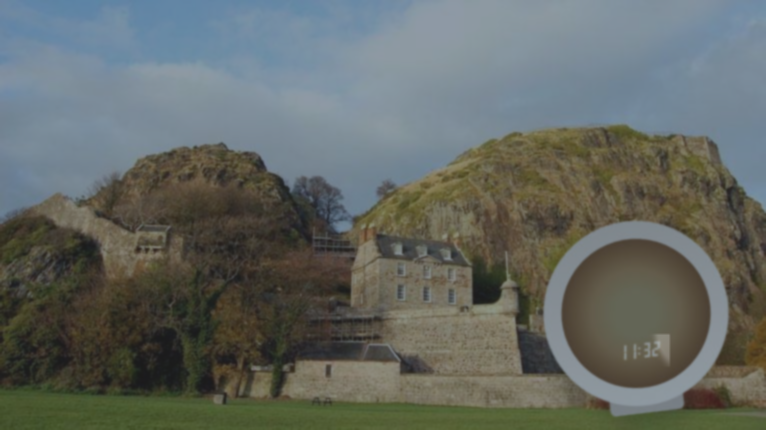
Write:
11,32
